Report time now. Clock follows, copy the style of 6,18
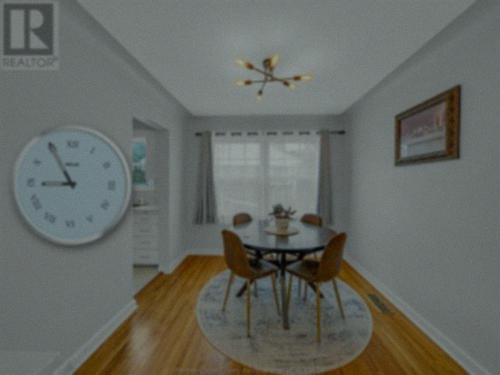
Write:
8,55
